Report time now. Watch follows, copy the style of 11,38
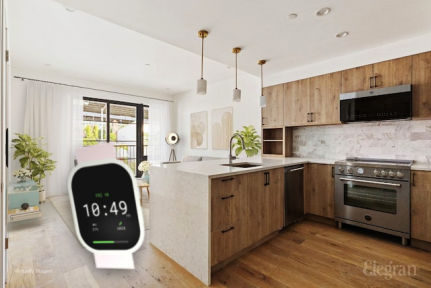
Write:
10,49
